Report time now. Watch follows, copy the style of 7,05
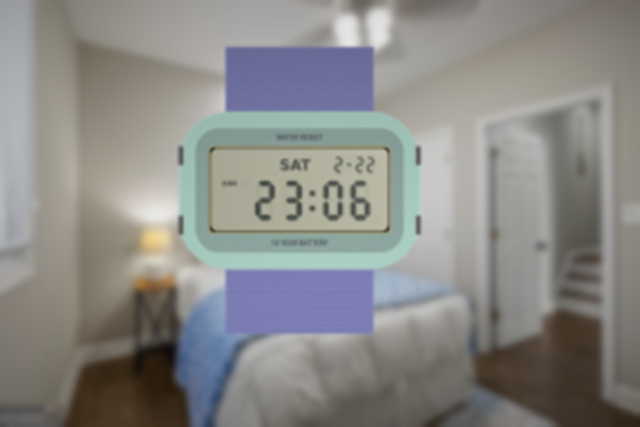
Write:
23,06
